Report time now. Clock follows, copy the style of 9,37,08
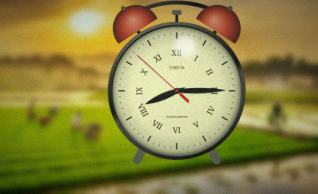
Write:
8,14,52
